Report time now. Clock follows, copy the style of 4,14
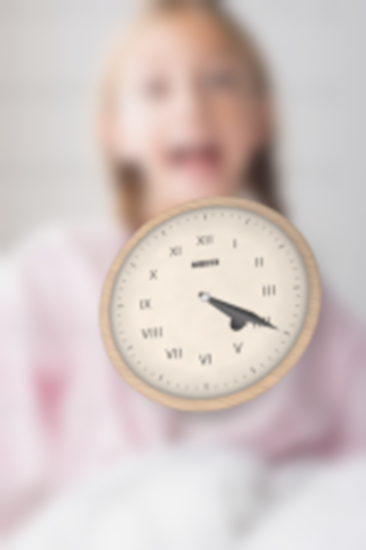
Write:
4,20
